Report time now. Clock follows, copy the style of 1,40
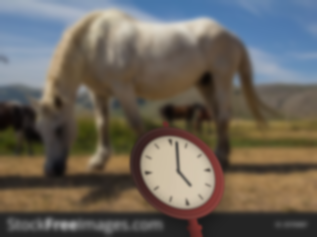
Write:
5,02
